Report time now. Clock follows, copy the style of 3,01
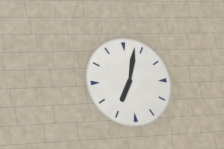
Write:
7,03
